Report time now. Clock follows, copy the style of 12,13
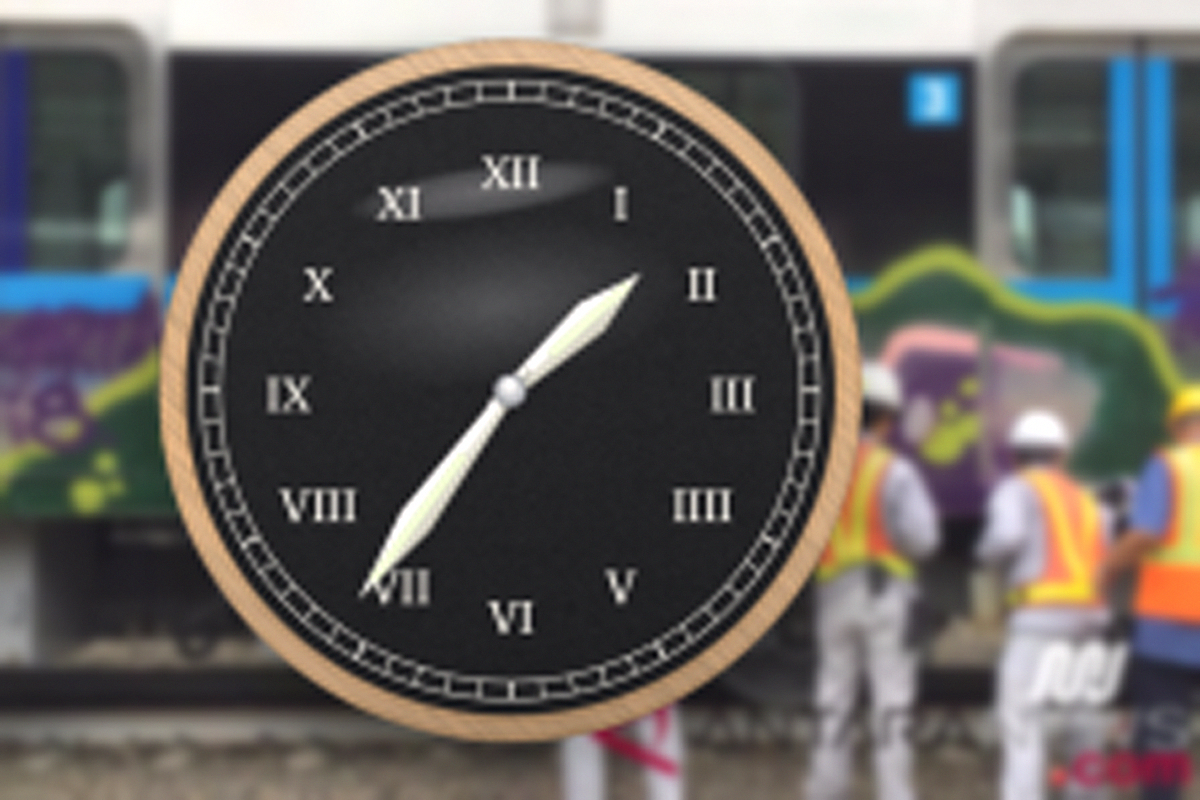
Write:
1,36
